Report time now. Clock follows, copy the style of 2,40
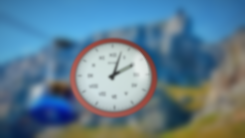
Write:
2,03
